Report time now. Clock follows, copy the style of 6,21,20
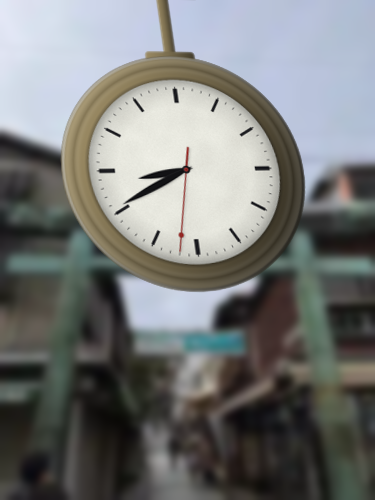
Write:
8,40,32
